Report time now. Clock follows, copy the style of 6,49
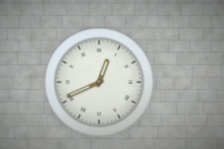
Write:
12,41
